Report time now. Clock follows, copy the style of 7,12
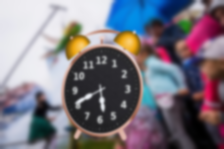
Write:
5,41
